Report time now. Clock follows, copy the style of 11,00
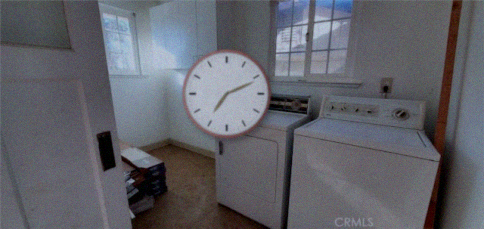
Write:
7,11
